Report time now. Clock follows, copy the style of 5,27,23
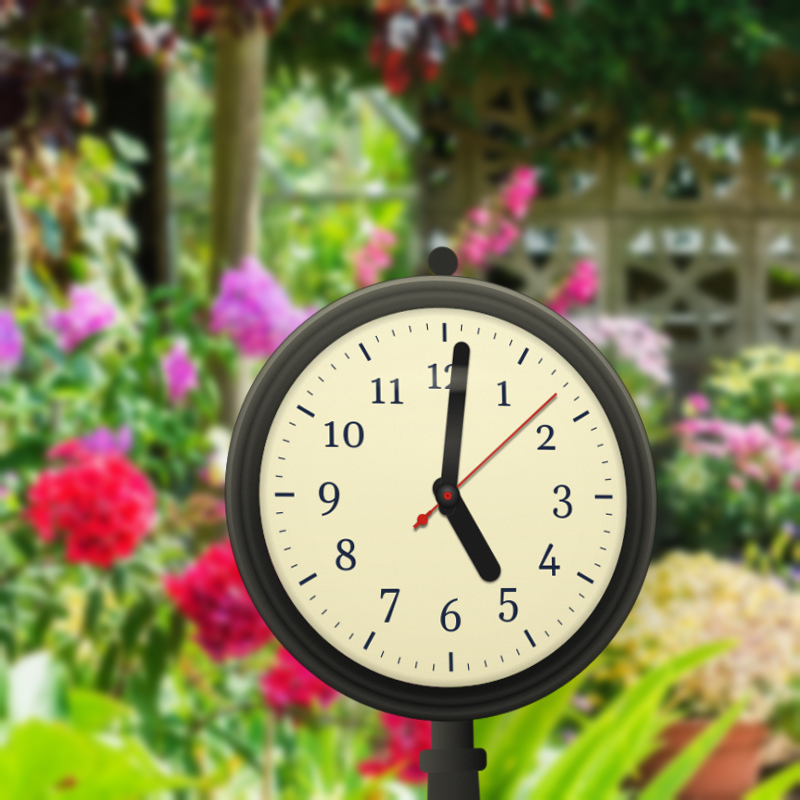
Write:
5,01,08
